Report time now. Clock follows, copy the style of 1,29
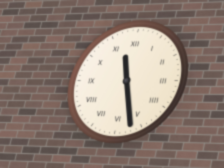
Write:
11,27
